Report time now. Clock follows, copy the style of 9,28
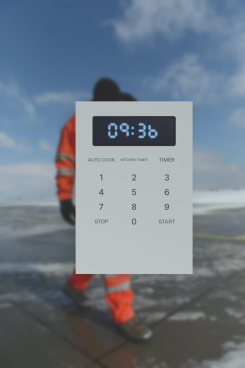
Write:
9,36
